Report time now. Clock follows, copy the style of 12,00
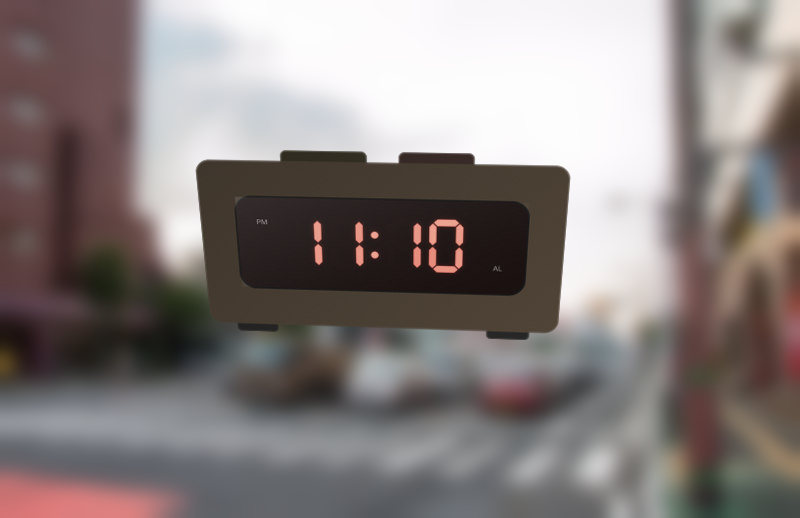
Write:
11,10
